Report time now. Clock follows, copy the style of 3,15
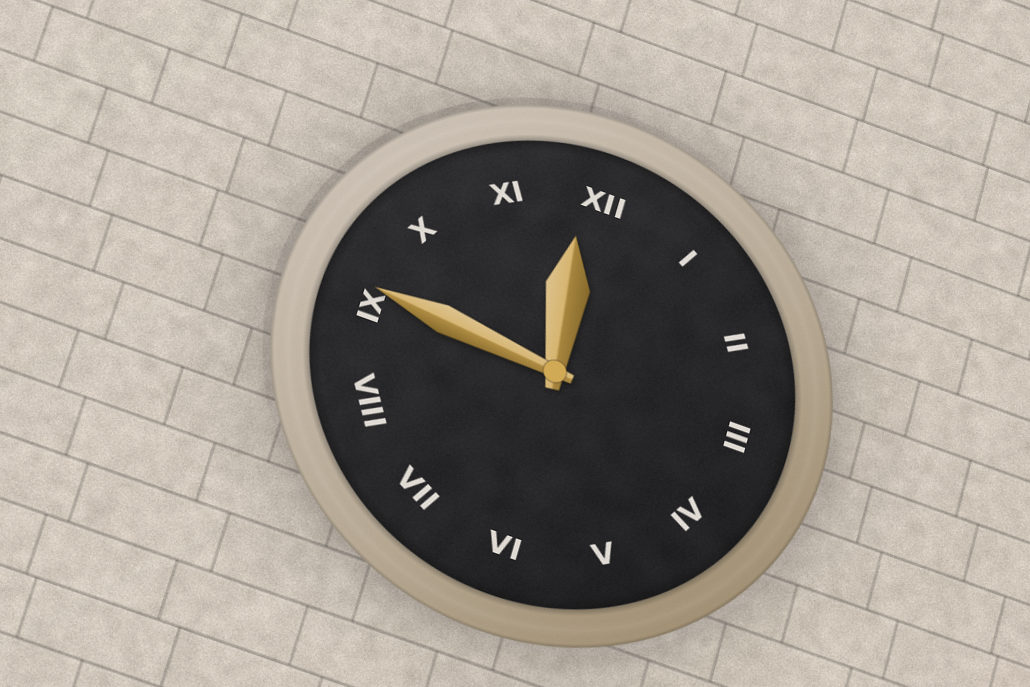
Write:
11,46
